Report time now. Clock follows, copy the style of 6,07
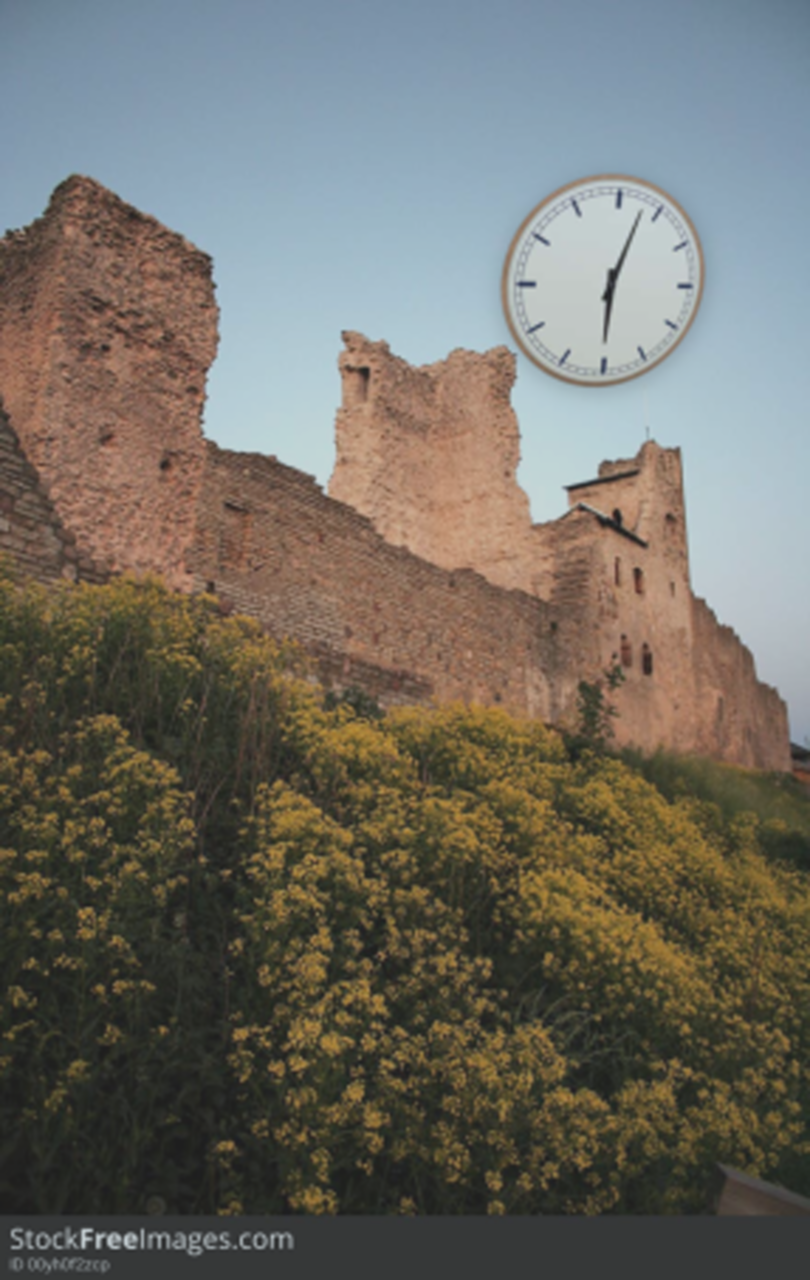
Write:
6,03
